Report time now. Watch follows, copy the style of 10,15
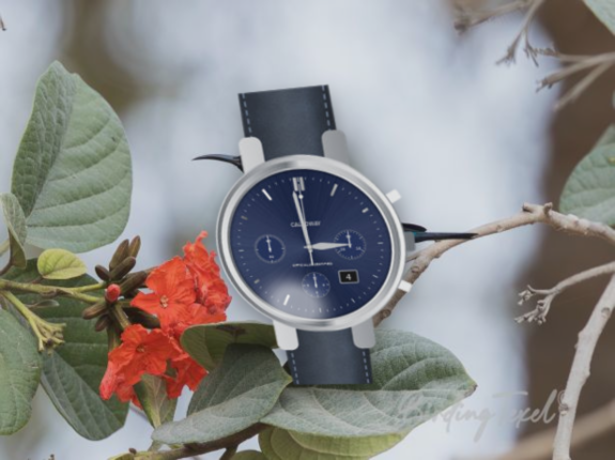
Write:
2,59
